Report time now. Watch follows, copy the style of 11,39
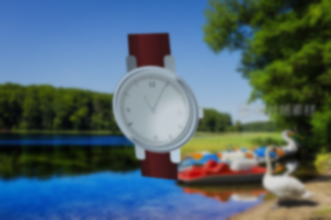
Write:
11,05
